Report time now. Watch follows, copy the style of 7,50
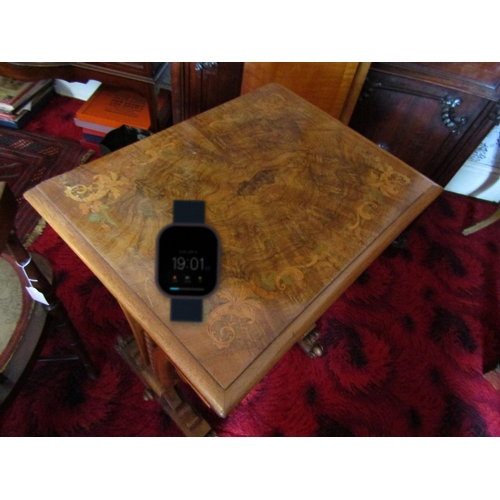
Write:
19,01
